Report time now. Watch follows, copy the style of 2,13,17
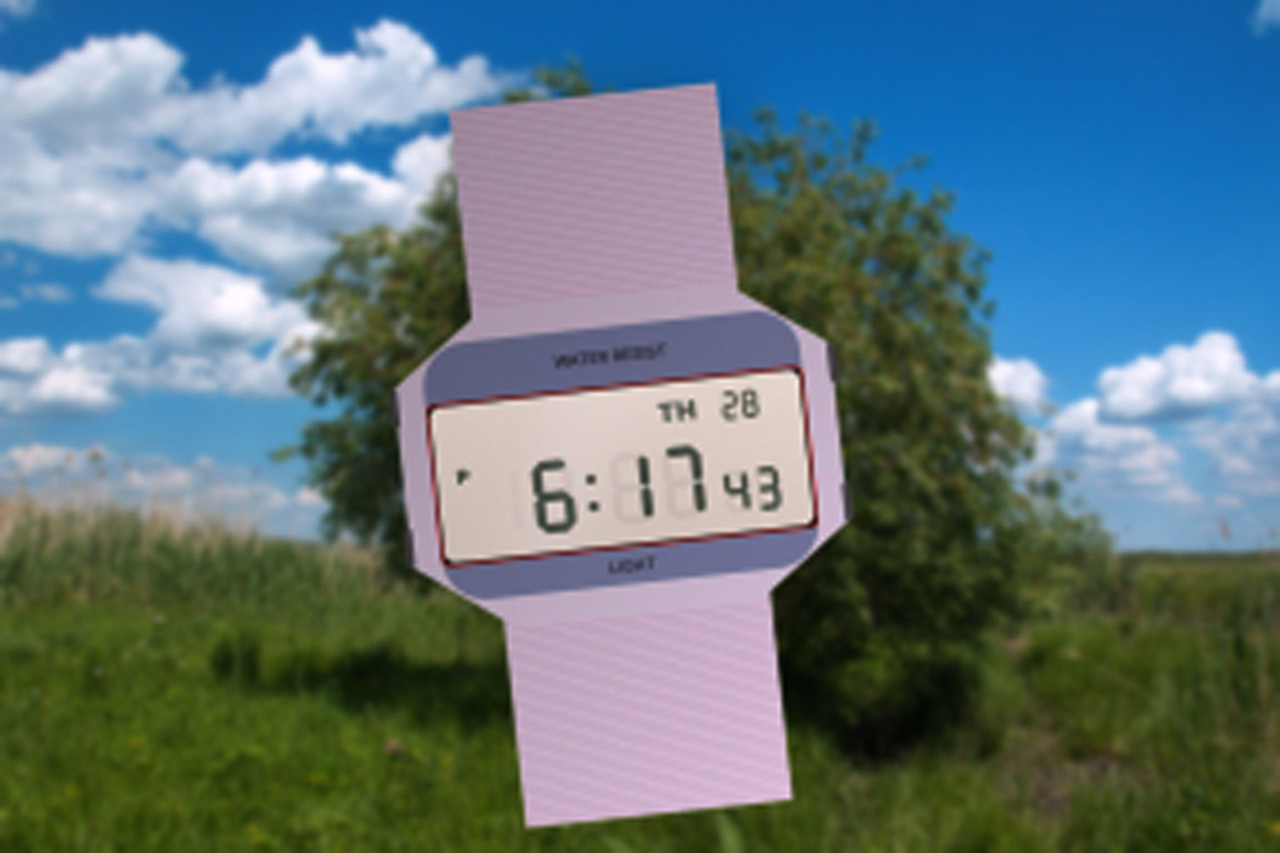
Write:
6,17,43
